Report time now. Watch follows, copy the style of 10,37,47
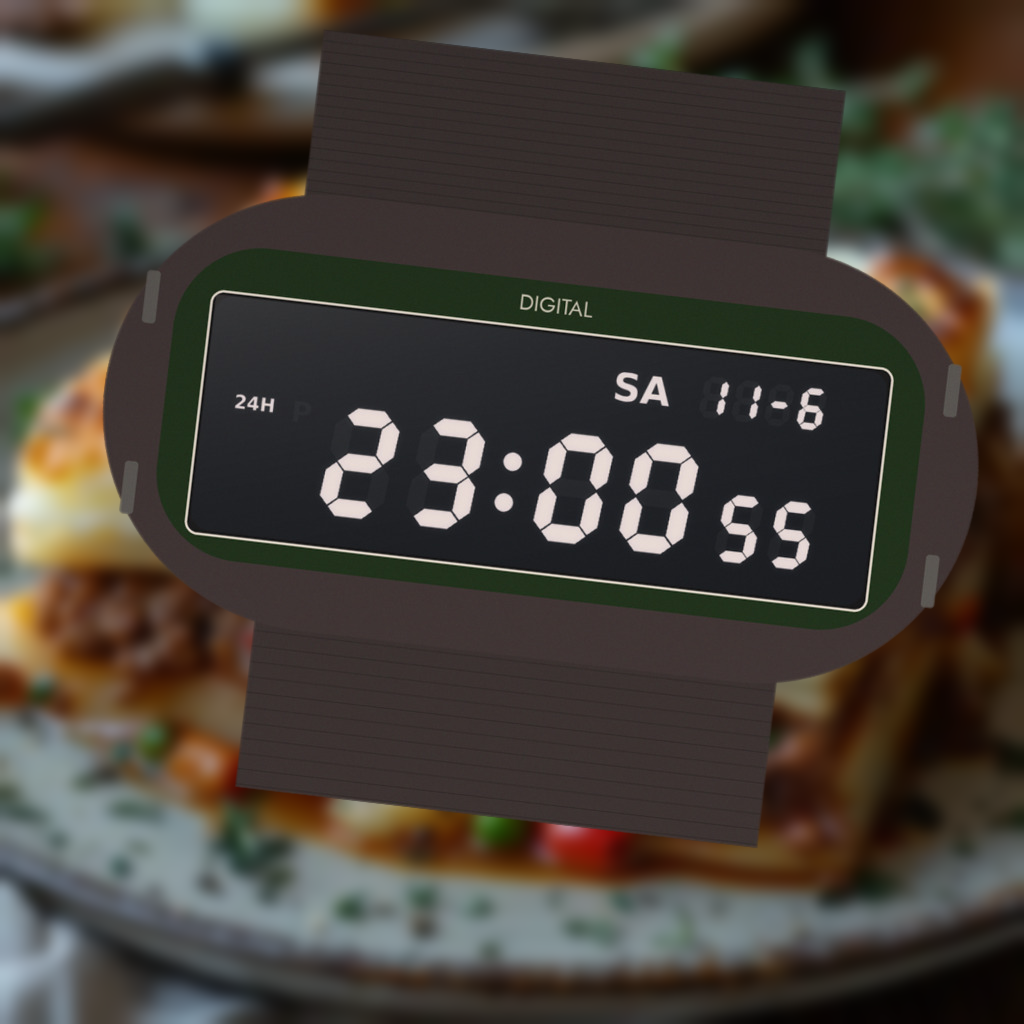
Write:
23,00,55
